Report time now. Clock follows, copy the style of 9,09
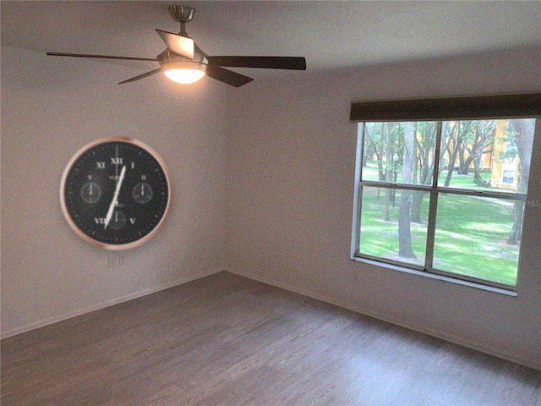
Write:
12,33
